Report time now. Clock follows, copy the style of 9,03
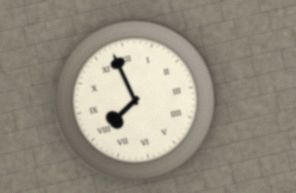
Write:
7,58
